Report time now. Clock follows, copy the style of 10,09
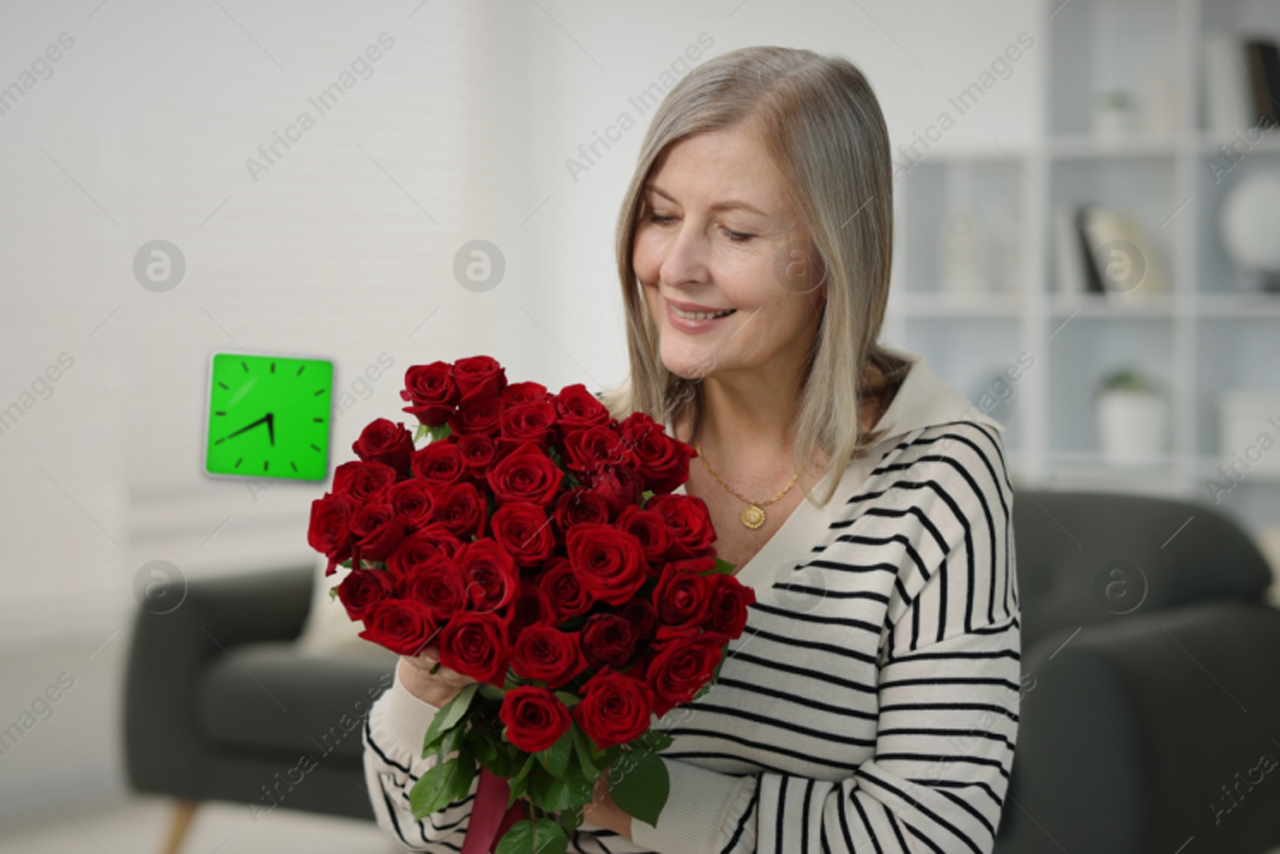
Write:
5,40
